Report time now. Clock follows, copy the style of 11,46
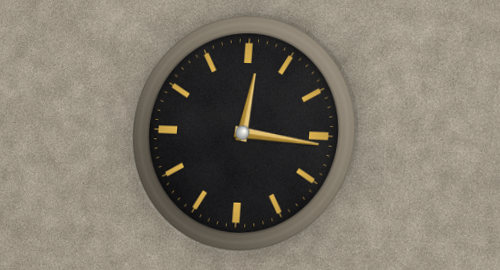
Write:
12,16
